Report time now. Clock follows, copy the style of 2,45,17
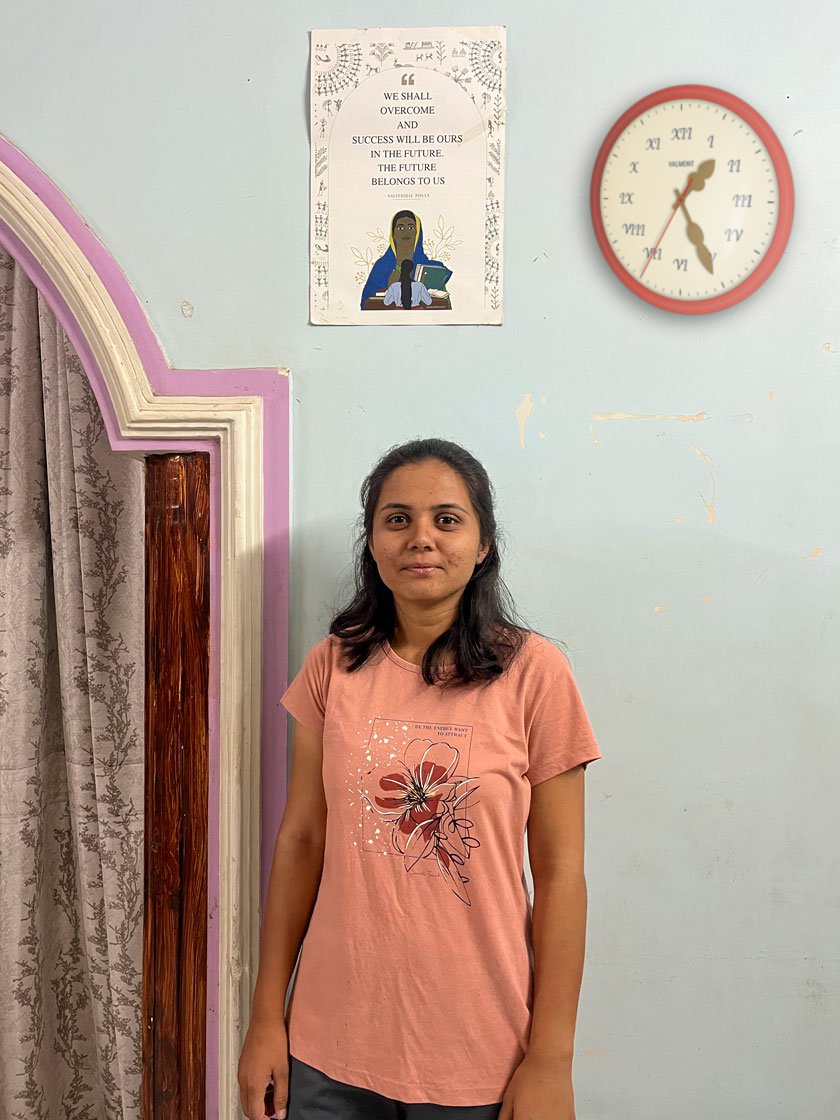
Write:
1,25,35
